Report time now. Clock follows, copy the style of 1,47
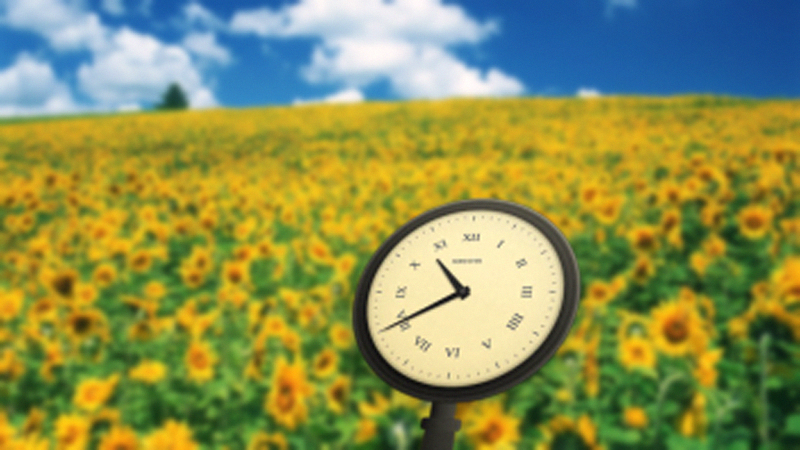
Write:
10,40
